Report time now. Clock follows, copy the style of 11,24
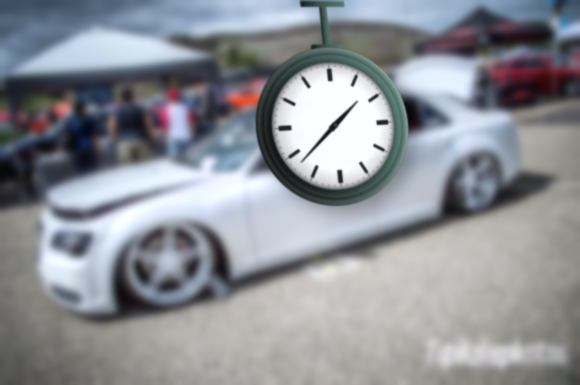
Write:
1,38
